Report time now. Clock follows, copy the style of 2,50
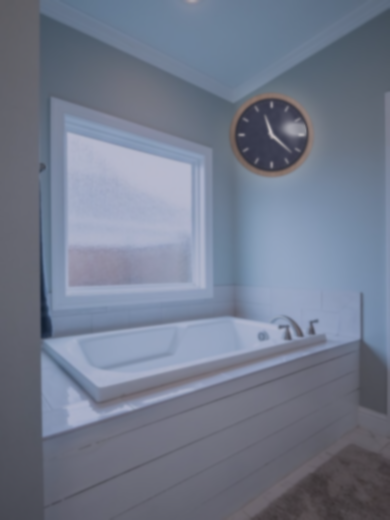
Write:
11,22
